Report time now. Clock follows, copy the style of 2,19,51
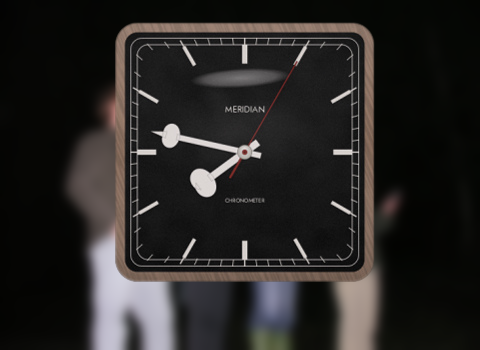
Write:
7,47,05
